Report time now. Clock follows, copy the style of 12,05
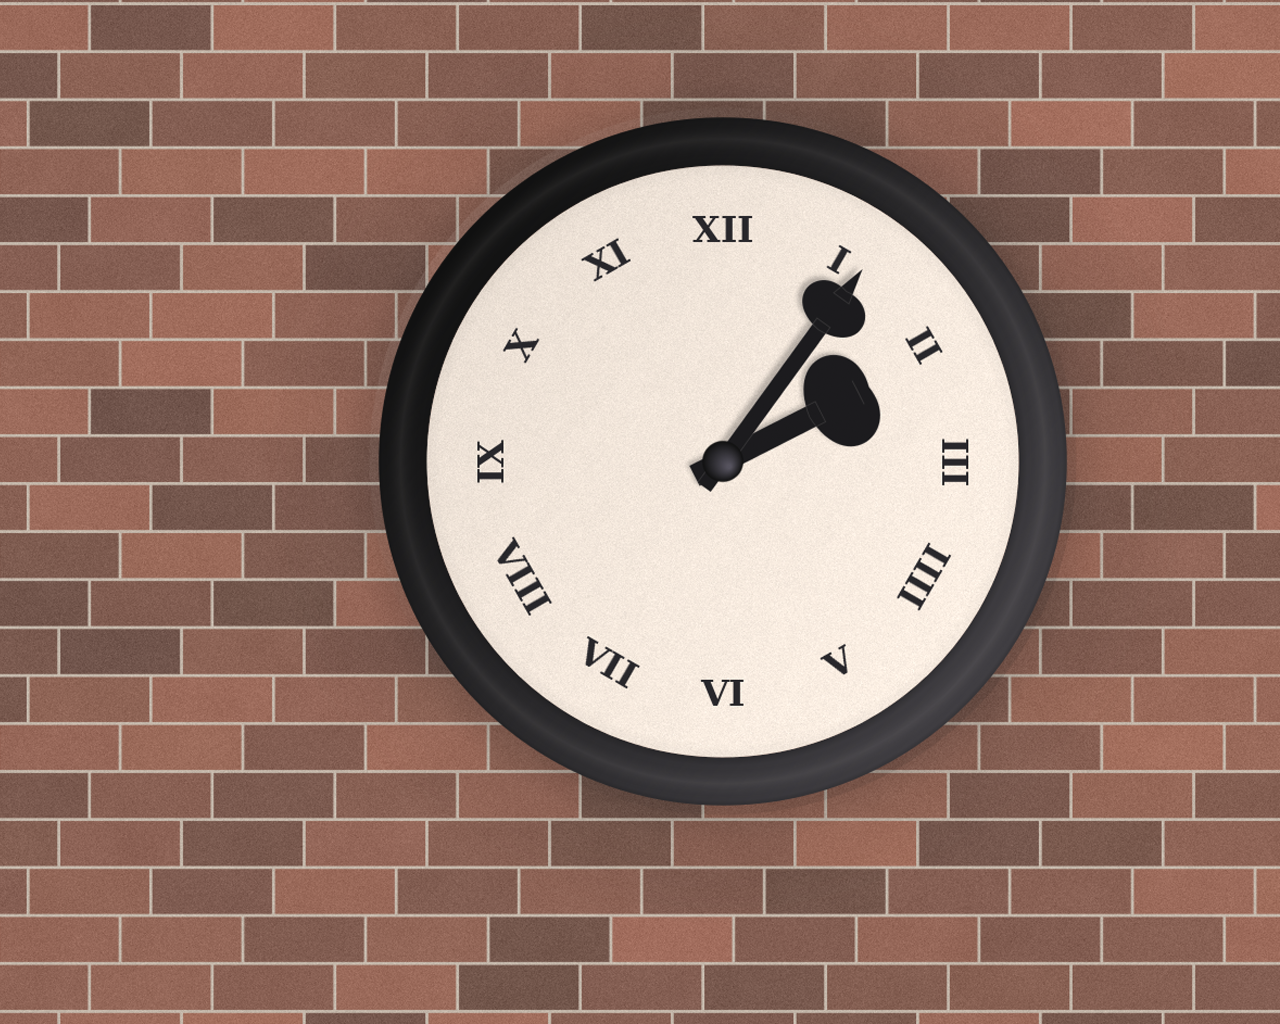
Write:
2,06
